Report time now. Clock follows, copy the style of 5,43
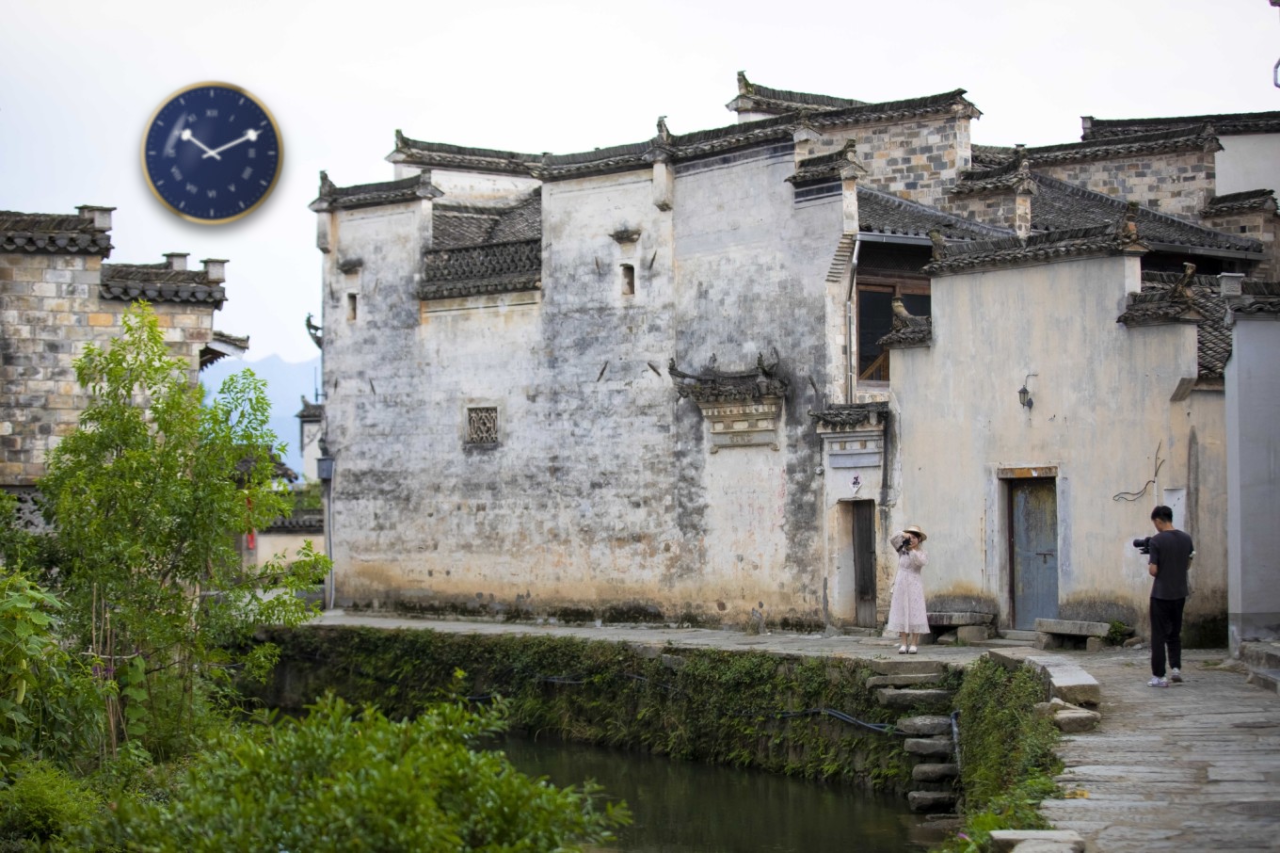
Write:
10,11
